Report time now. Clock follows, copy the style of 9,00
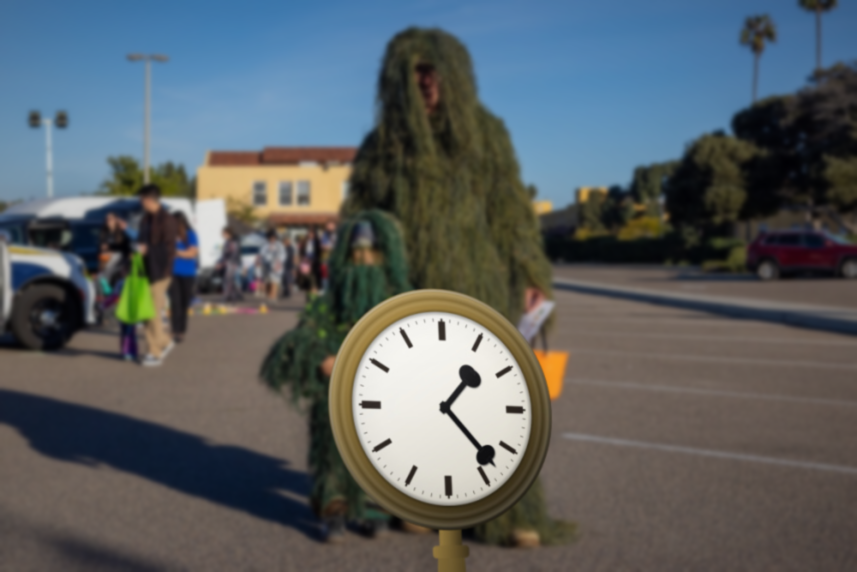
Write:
1,23
